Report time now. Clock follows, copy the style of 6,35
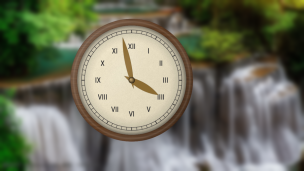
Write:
3,58
